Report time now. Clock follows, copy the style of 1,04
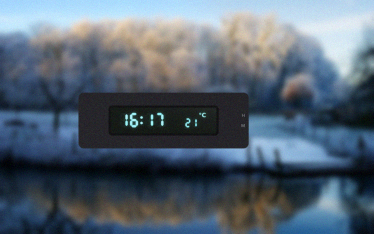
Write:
16,17
